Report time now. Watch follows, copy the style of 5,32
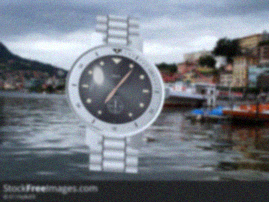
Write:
7,06
